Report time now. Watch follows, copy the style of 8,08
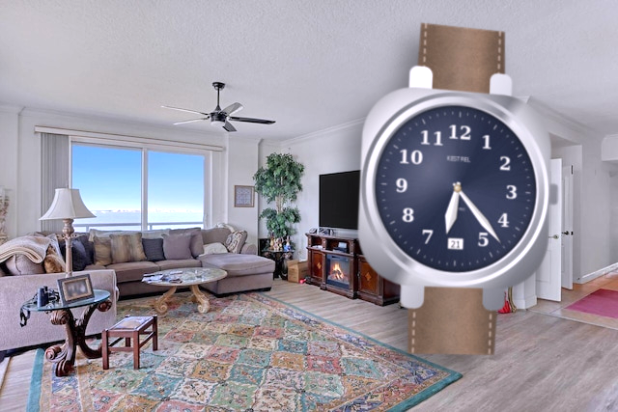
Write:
6,23
